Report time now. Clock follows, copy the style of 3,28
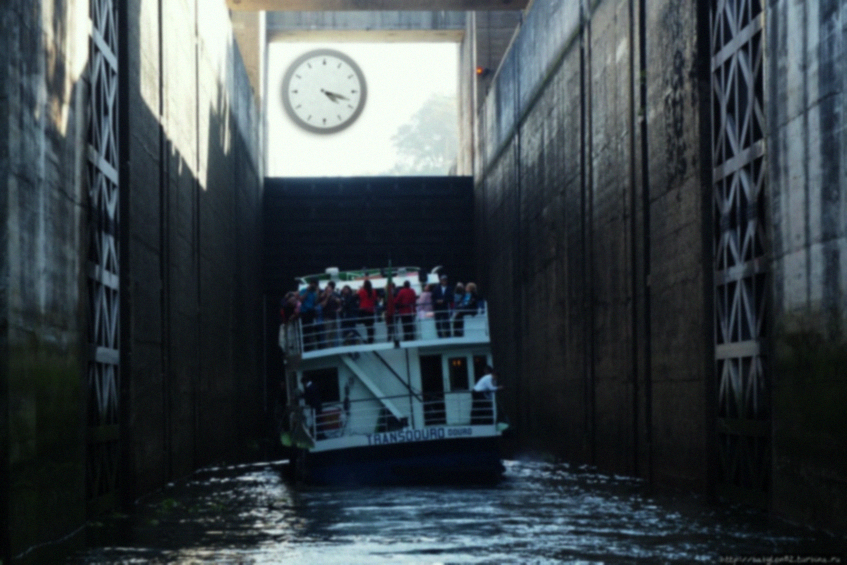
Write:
4,18
